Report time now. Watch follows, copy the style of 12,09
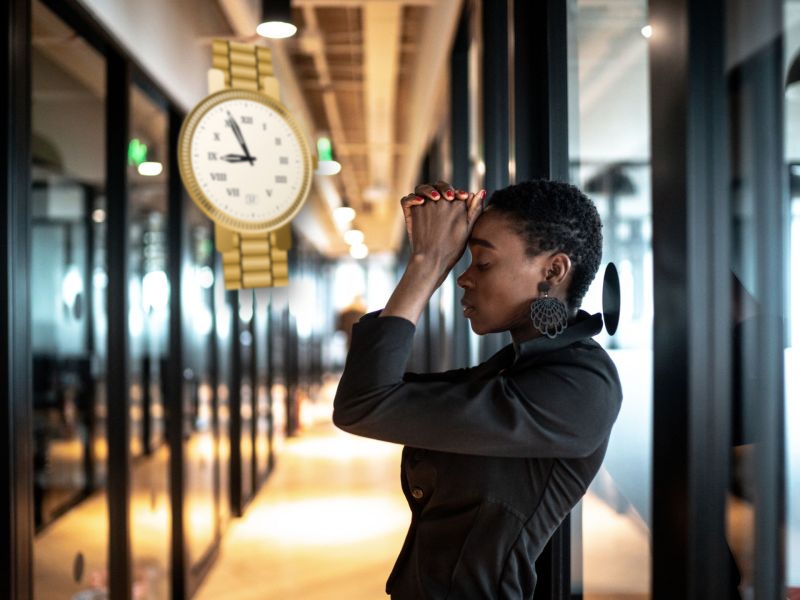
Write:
8,56
